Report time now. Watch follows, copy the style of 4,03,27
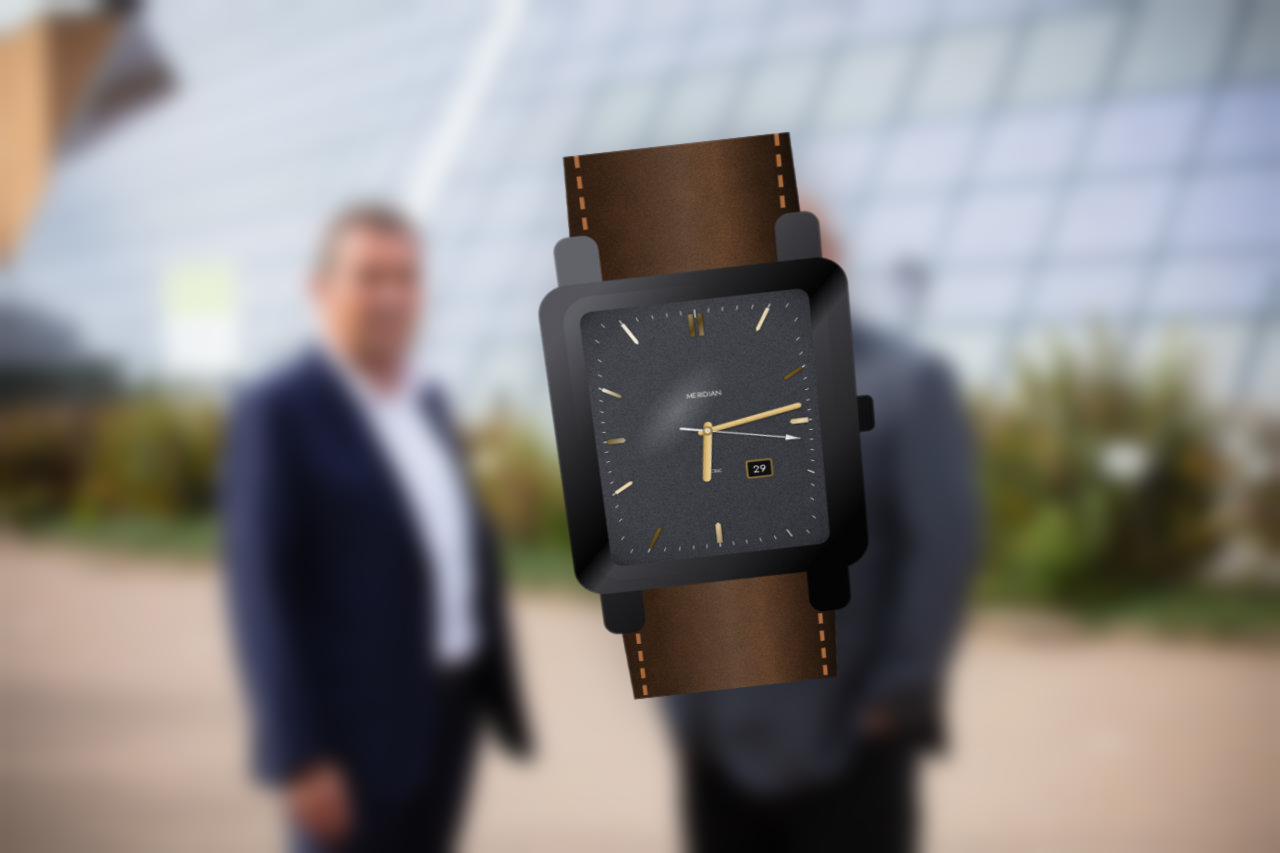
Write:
6,13,17
